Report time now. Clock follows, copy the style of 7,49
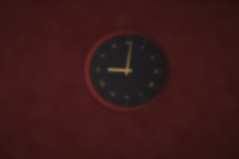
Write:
9,01
